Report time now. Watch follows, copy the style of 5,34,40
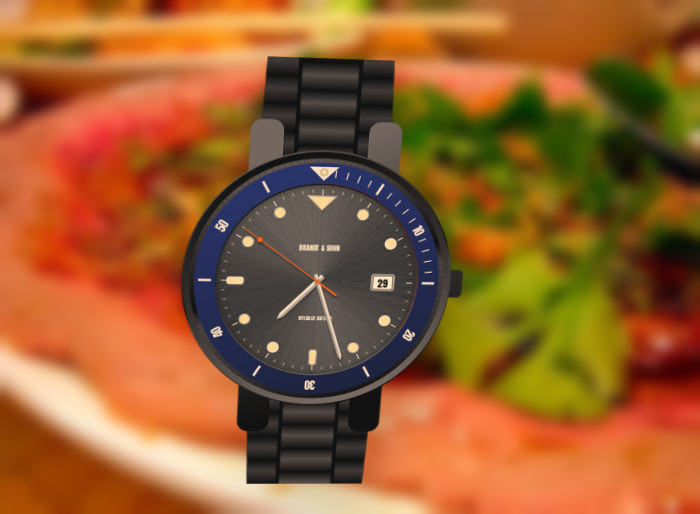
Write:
7,26,51
